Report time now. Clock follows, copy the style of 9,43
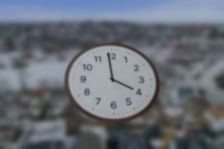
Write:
3,59
